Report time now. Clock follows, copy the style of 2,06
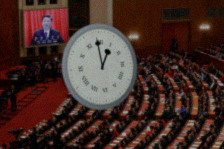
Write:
12,59
